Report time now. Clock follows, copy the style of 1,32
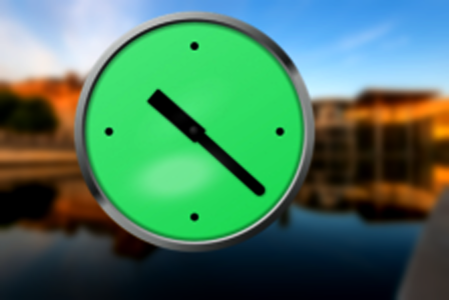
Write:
10,22
